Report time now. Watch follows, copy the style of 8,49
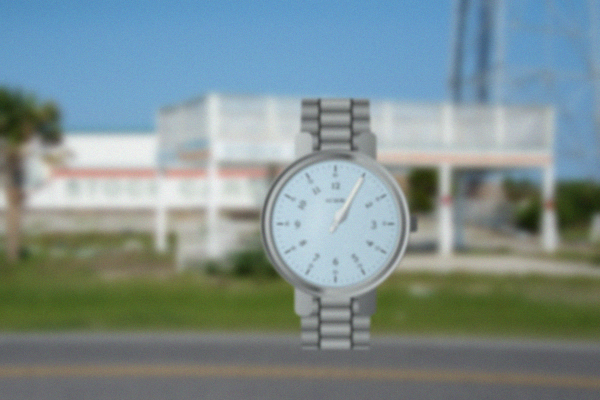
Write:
1,05
